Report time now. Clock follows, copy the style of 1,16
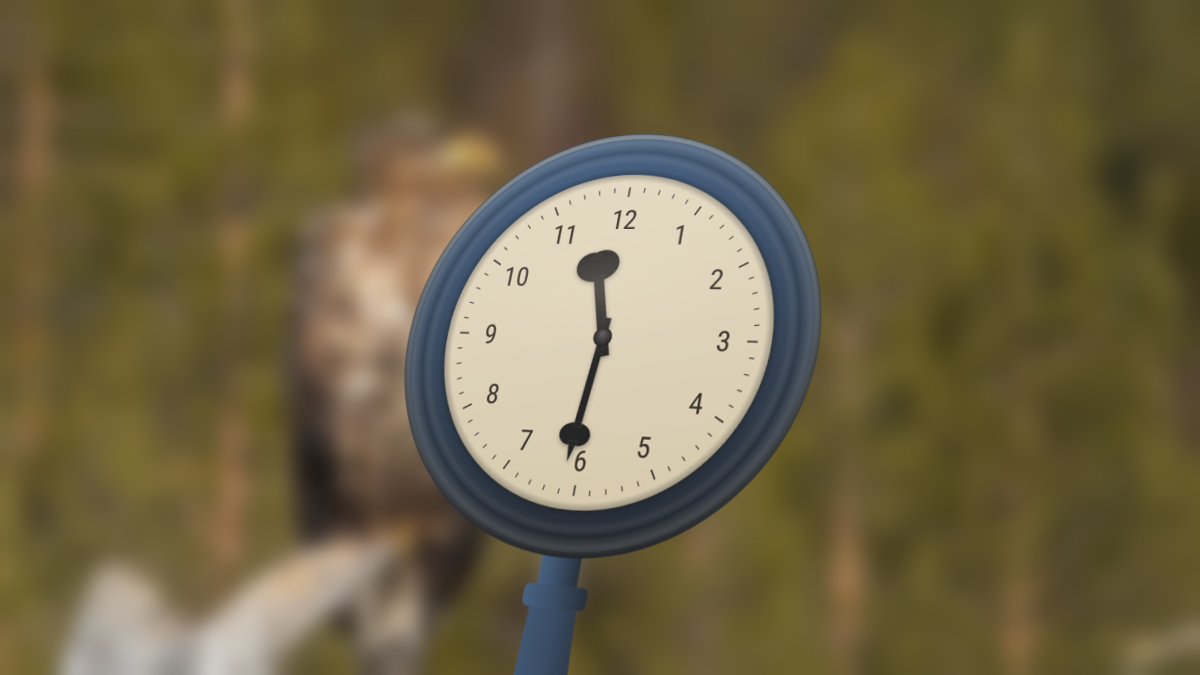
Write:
11,31
